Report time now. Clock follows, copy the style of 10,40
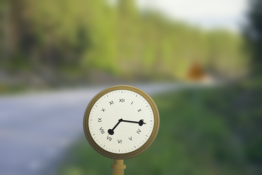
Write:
7,16
